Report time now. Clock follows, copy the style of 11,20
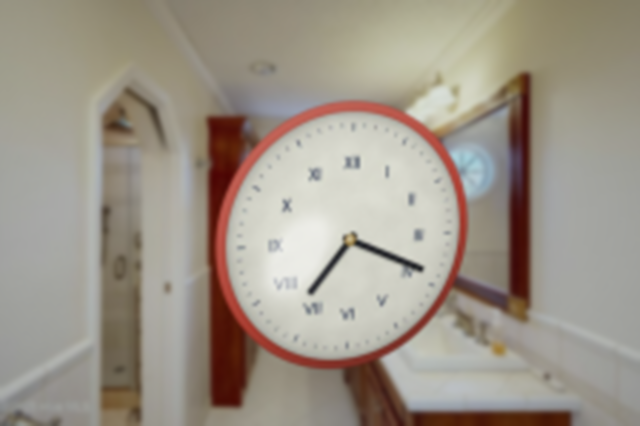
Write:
7,19
